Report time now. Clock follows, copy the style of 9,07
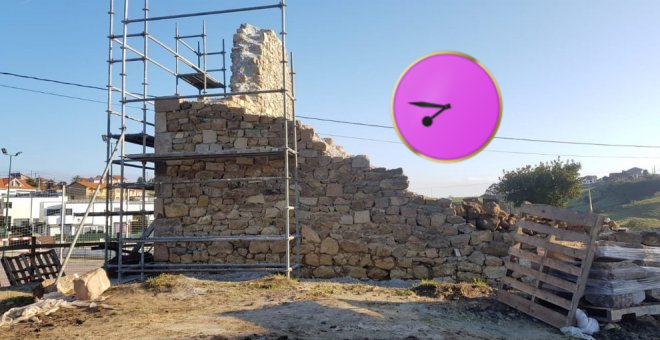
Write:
7,46
